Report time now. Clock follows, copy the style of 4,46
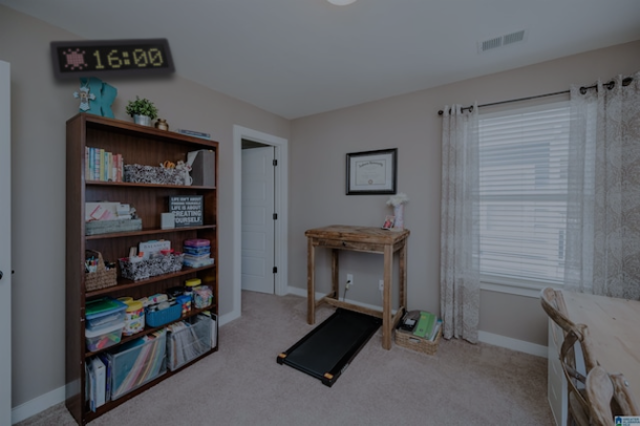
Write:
16,00
